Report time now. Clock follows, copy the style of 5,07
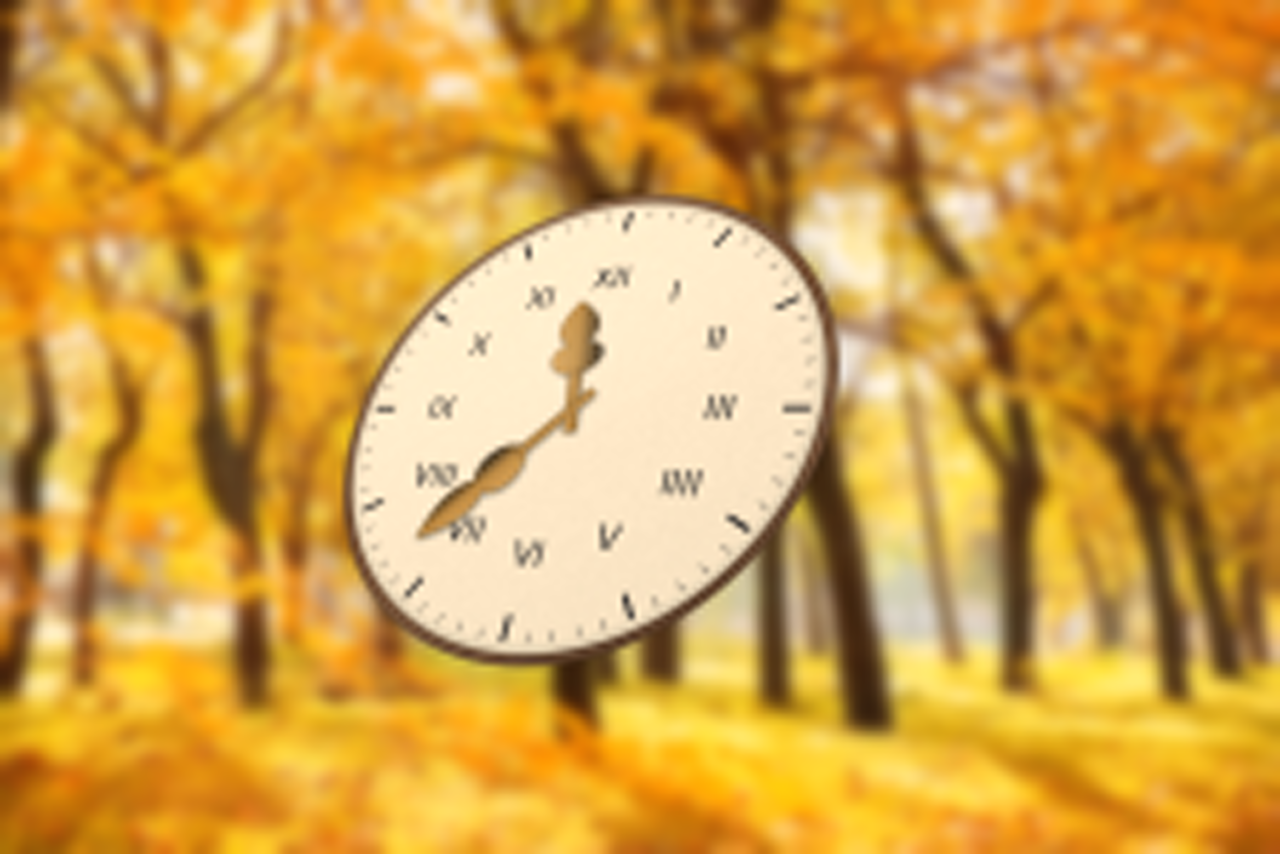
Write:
11,37
